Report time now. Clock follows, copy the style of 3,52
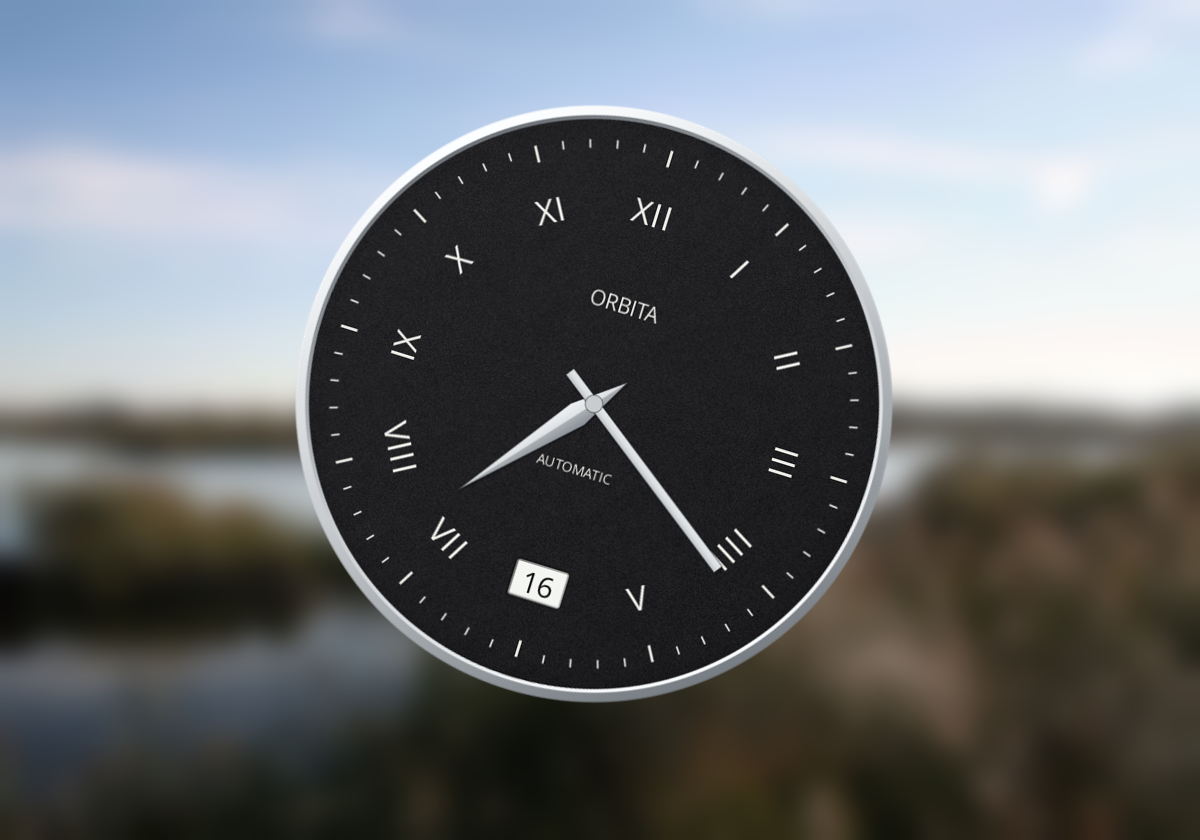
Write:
7,21
